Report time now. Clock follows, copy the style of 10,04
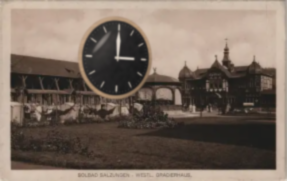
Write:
3,00
